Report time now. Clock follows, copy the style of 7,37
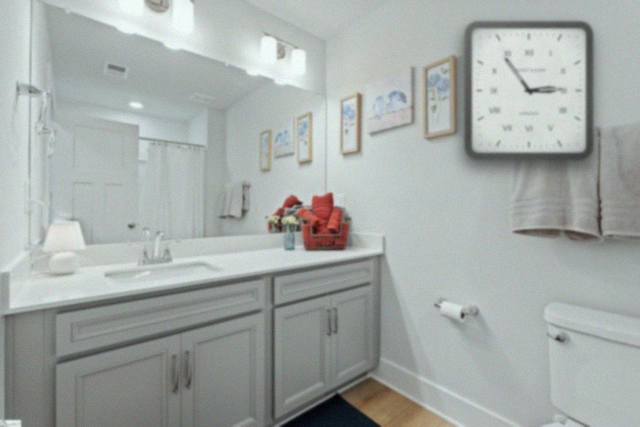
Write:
2,54
